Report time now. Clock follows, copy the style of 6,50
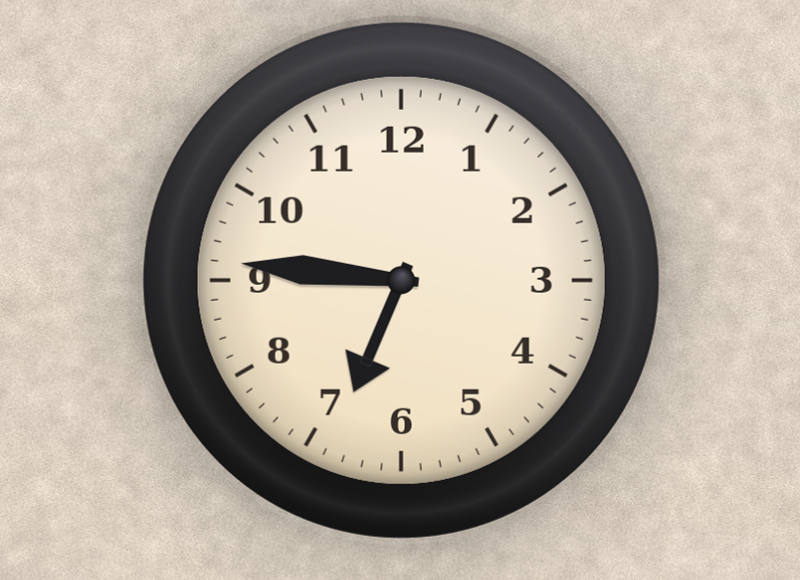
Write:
6,46
